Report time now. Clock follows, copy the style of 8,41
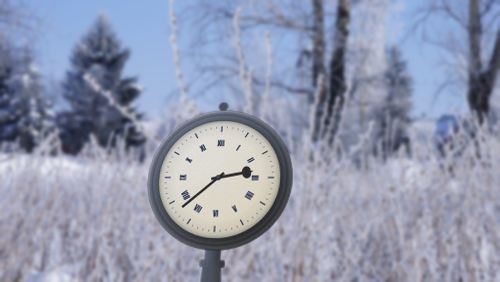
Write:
2,38
